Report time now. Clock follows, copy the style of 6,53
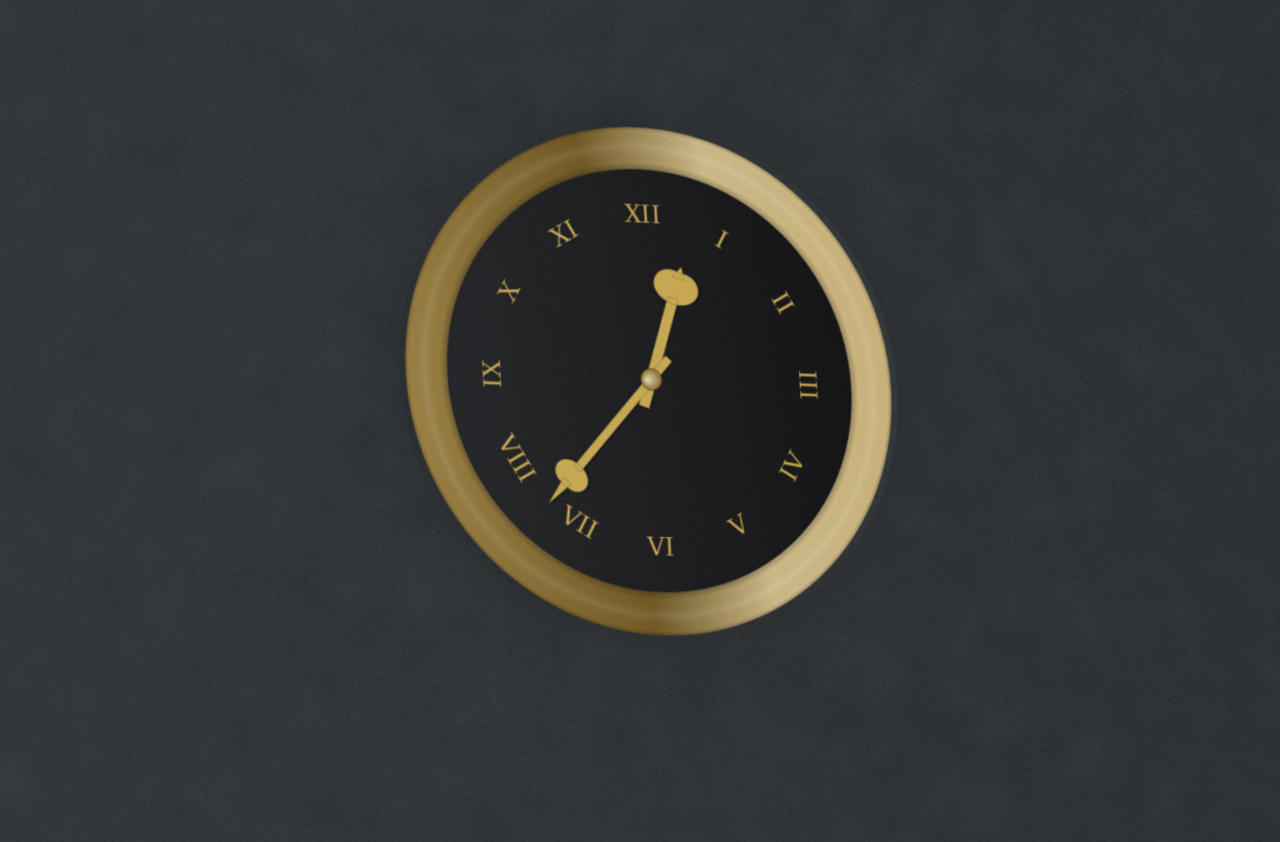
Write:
12,37
